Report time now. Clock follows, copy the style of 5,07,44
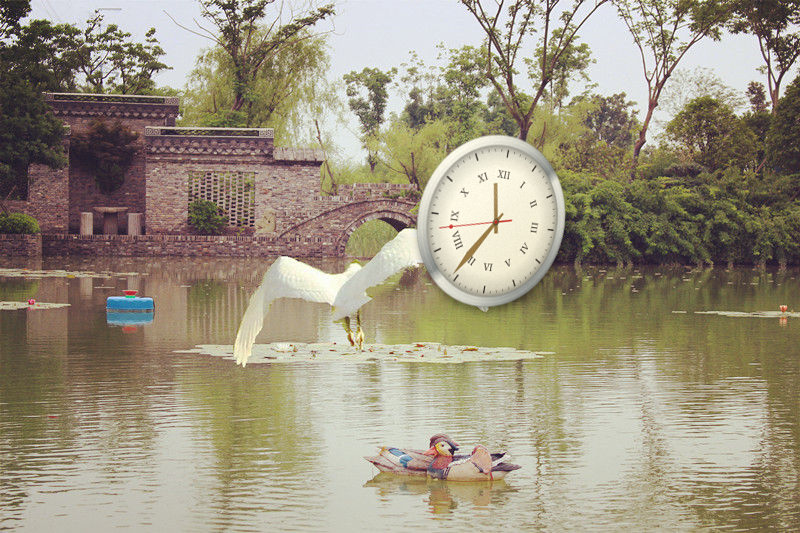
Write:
11,35,43
